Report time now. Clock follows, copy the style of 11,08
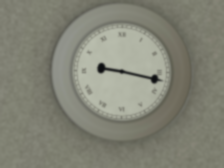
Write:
9,17
